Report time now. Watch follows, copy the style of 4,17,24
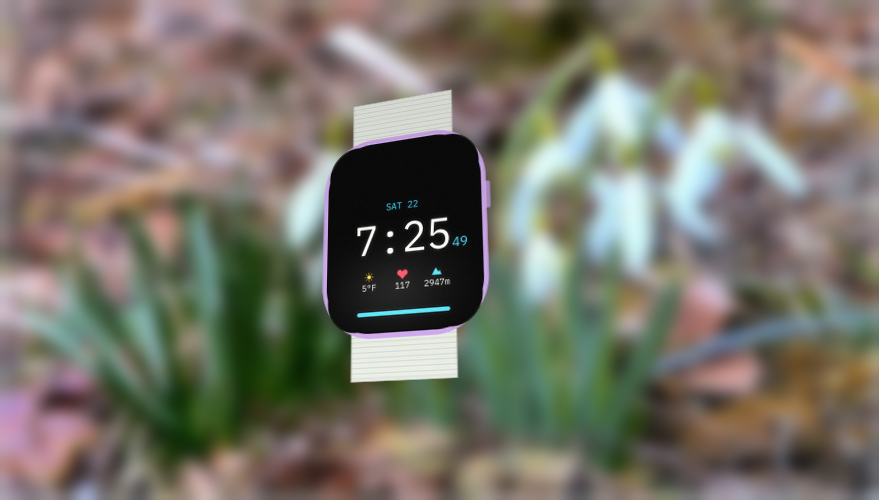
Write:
7,25,49
